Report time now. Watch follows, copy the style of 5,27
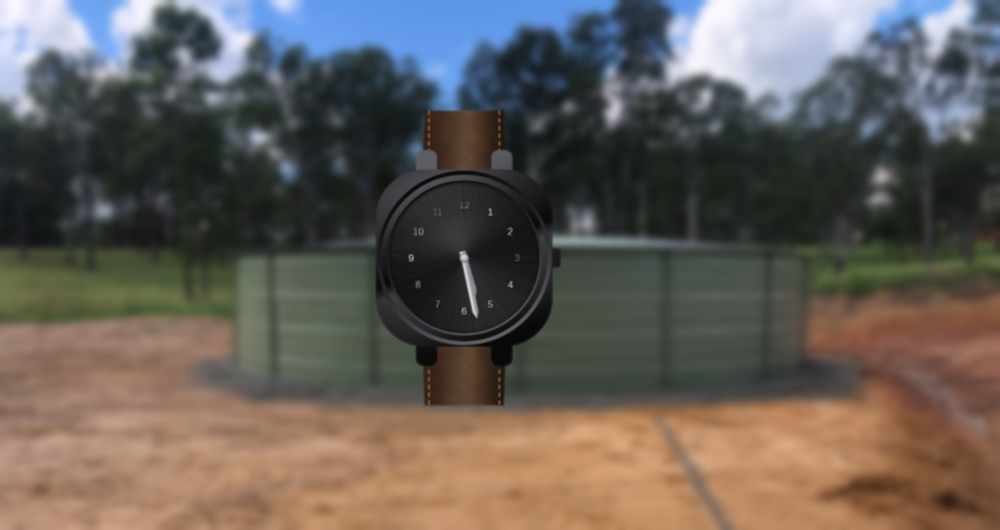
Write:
5,28
